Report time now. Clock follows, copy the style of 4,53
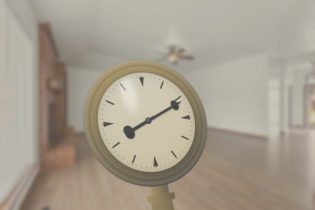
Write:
8,11
